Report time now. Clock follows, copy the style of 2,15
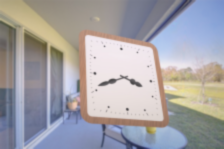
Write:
3,41
